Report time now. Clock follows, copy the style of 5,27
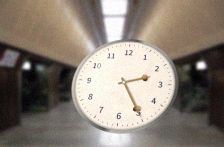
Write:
2,25
